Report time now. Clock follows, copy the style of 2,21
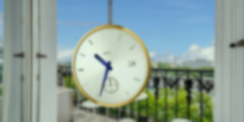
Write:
10,34
